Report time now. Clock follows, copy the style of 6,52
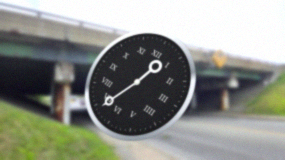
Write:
12,34
